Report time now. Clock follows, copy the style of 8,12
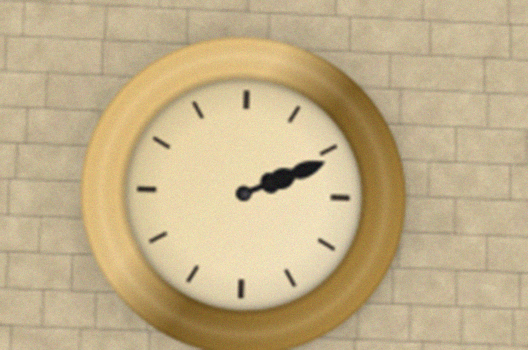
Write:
2,11
